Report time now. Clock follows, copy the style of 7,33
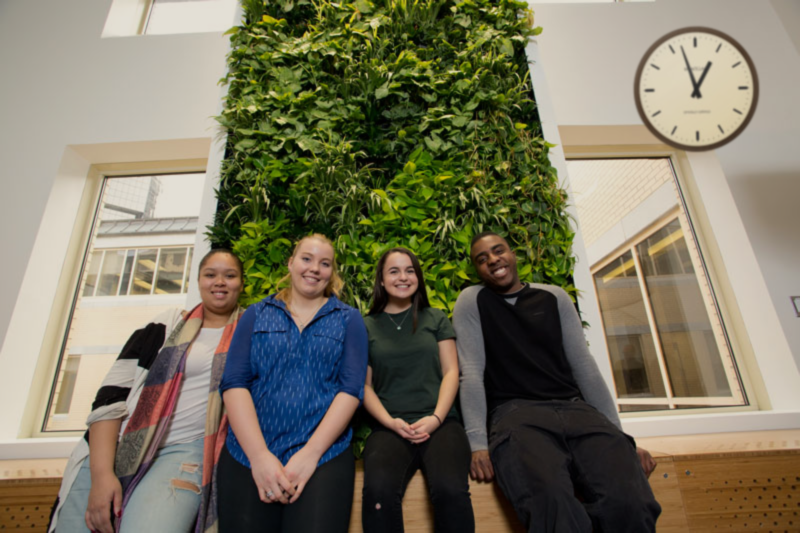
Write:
12,57
